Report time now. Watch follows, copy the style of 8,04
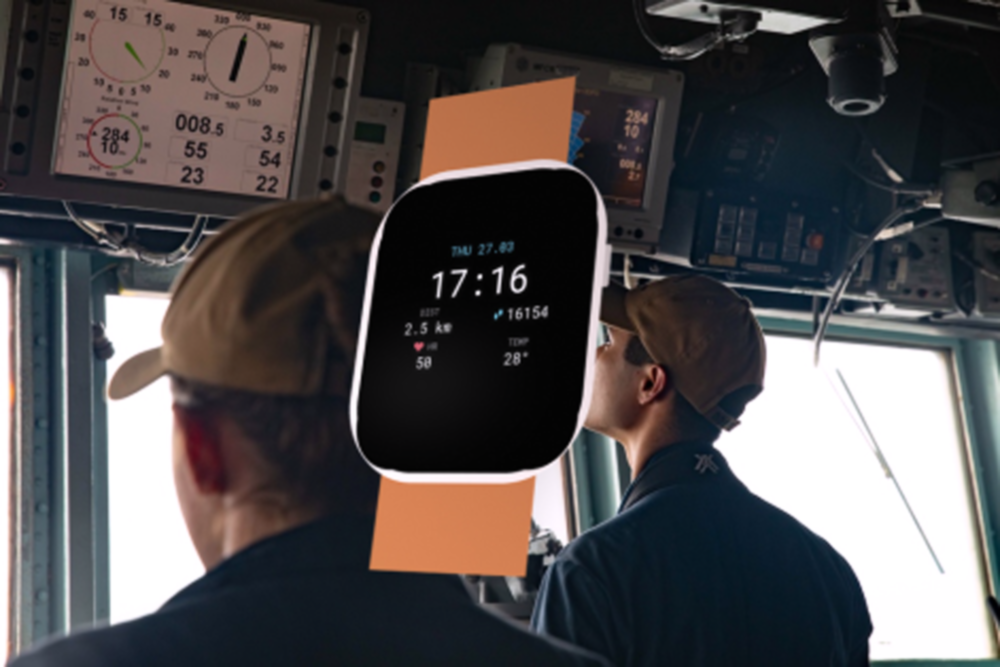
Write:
17,16
